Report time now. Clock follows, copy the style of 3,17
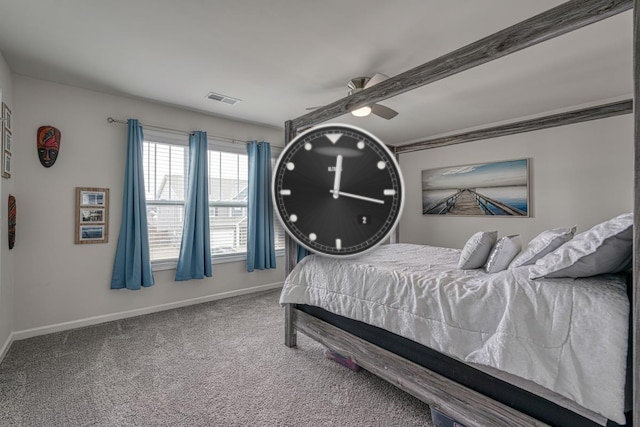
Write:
12,17
